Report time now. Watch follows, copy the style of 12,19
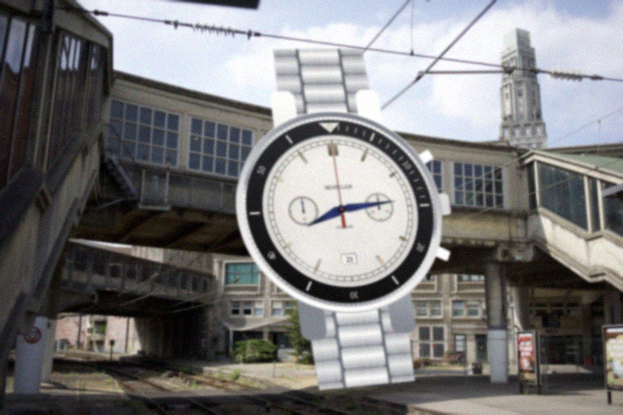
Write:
8,14
